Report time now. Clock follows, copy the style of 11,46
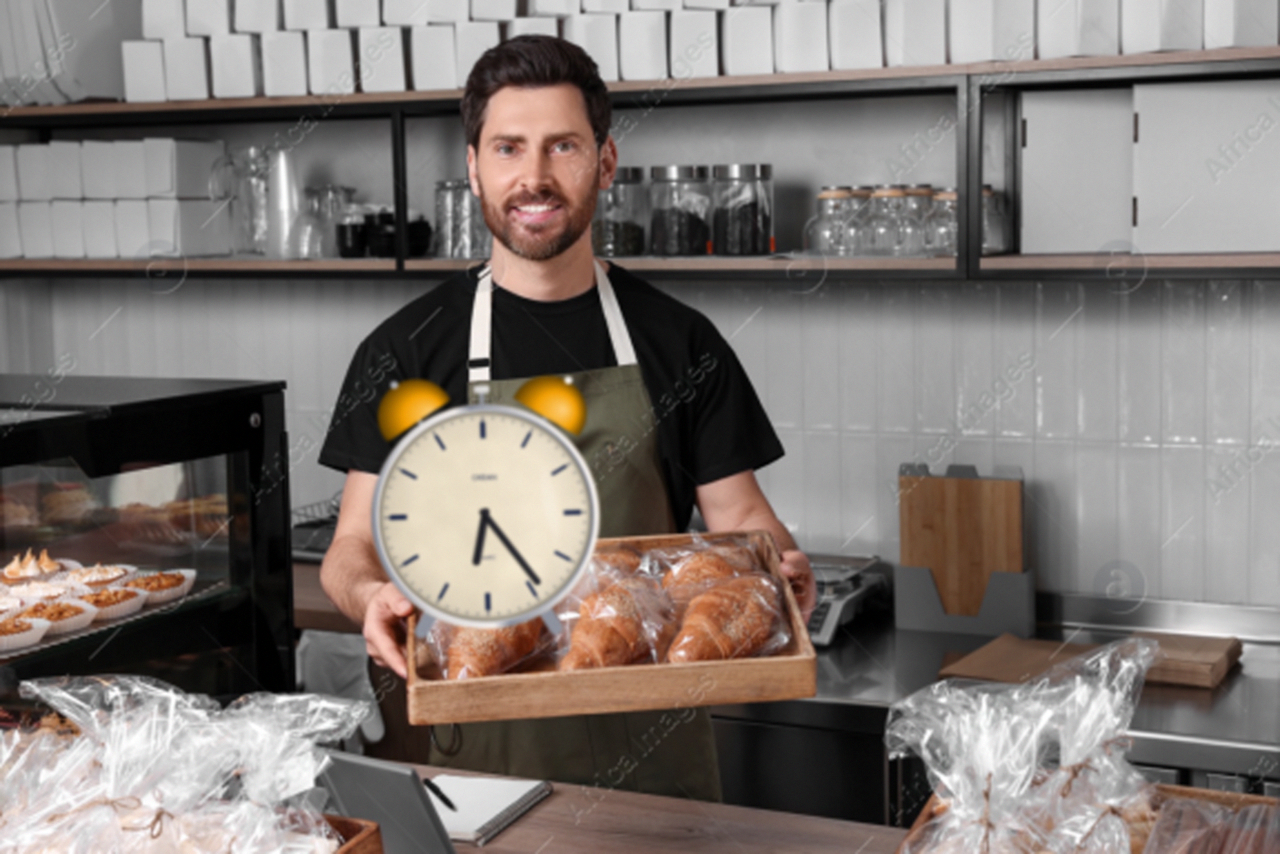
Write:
6,24
